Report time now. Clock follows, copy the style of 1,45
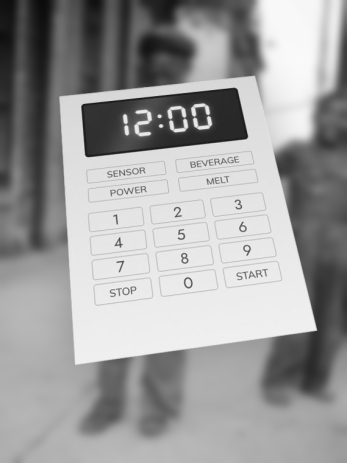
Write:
12,00
